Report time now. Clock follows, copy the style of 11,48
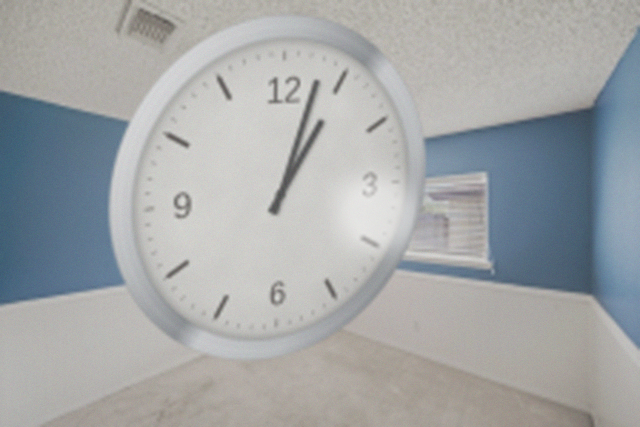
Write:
1,03
